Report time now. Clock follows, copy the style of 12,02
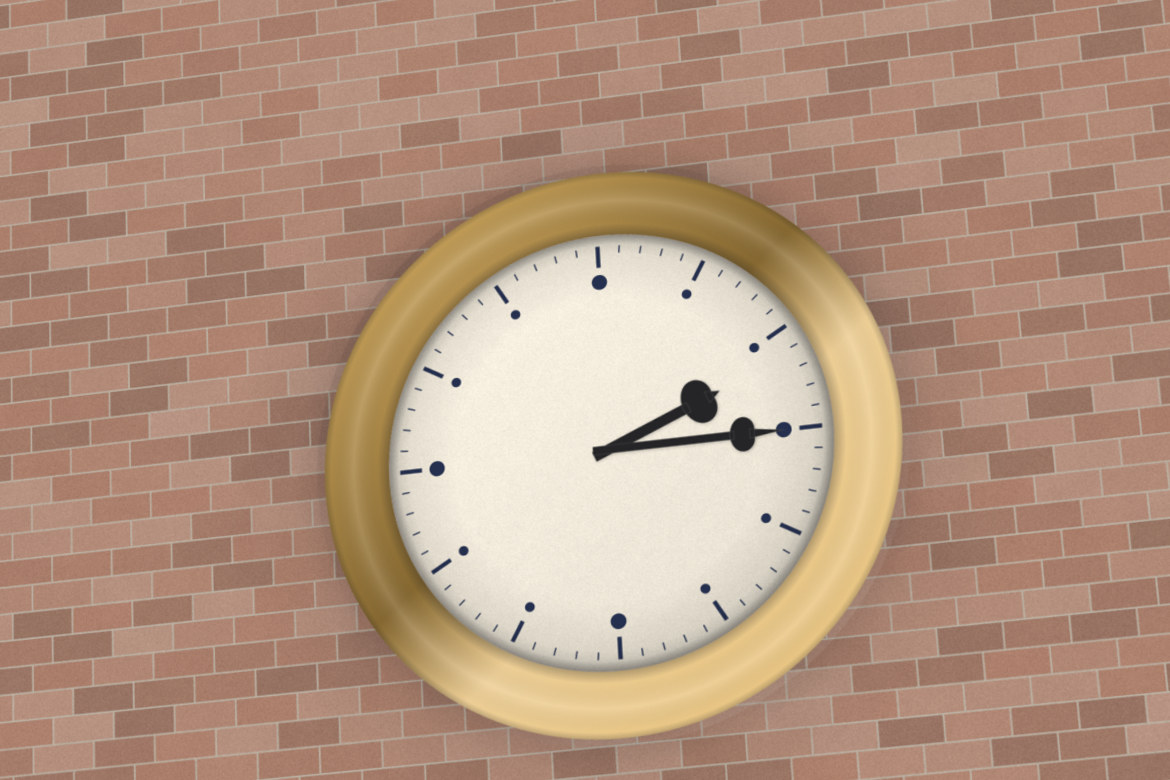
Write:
2,15
